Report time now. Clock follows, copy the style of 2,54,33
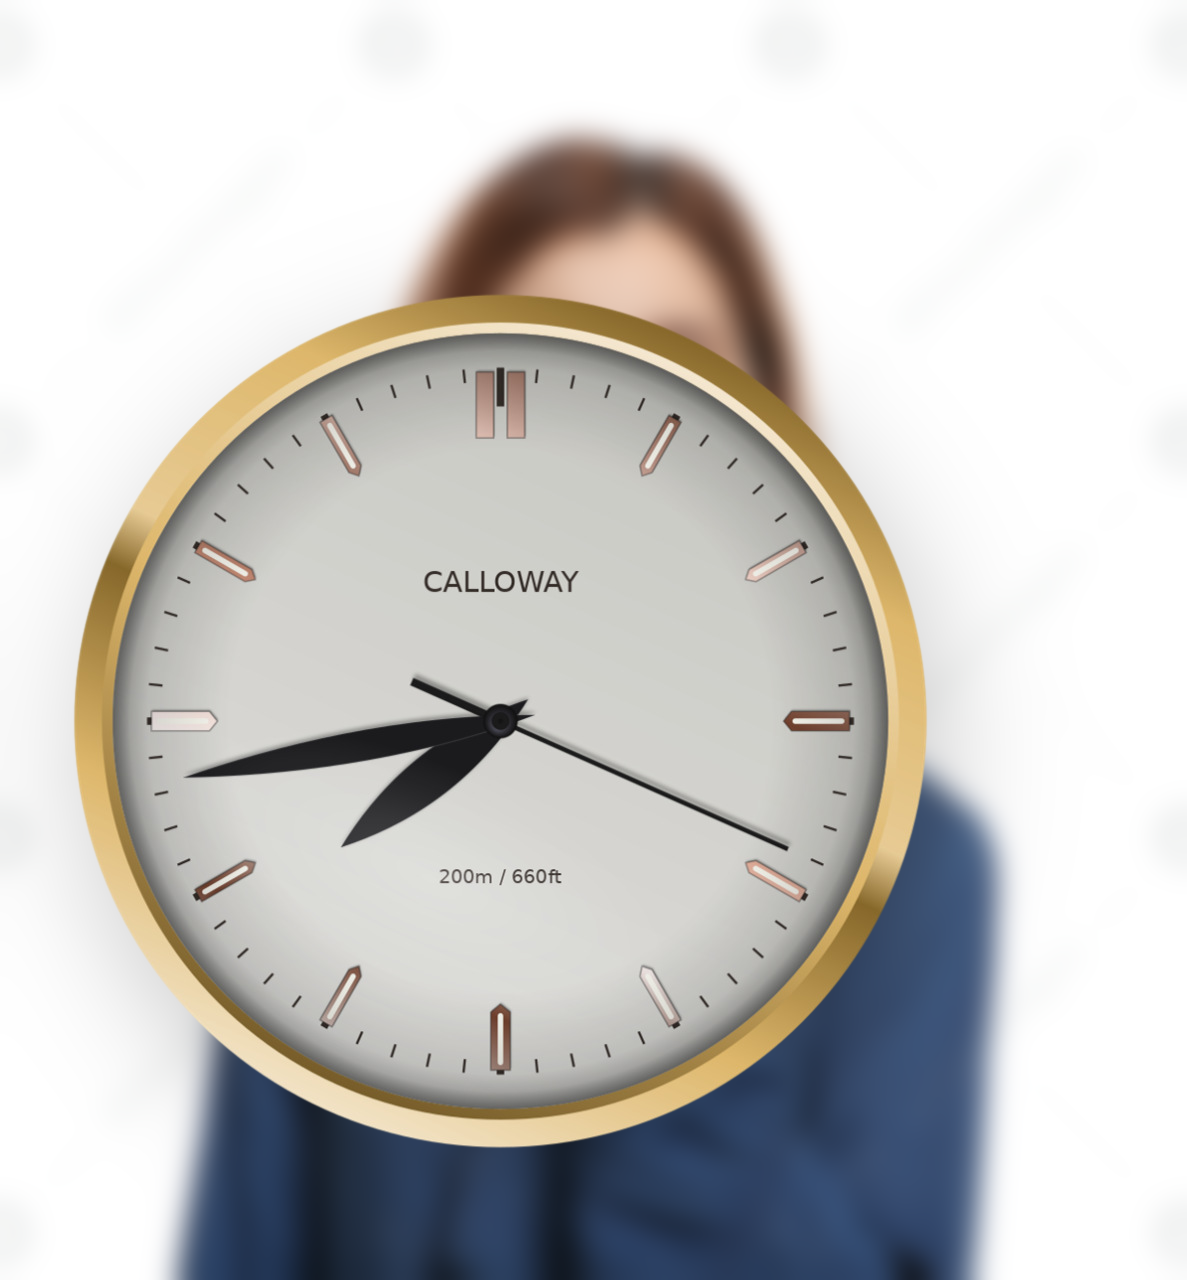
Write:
7,43,19
